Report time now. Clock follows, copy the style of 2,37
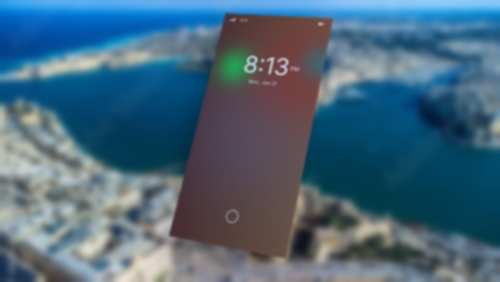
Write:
8,13
